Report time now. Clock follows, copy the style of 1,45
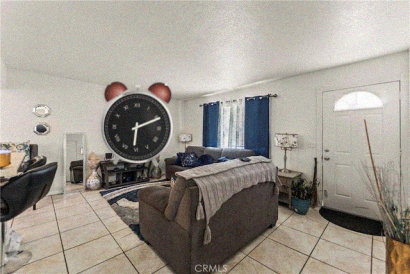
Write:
6,11
